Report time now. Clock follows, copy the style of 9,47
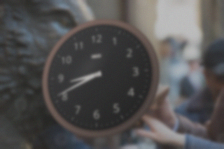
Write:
8,41
